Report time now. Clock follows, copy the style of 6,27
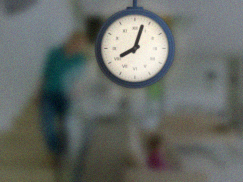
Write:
8,03
